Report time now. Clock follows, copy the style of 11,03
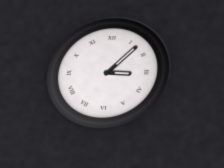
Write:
3,07
